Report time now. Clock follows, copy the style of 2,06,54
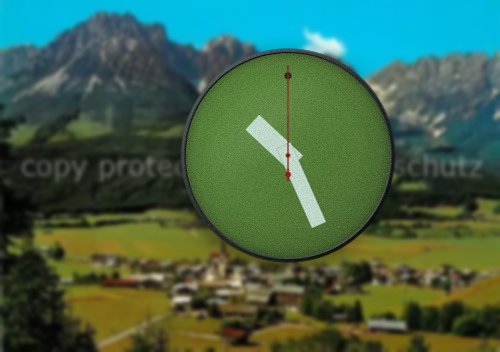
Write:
10,26,00
